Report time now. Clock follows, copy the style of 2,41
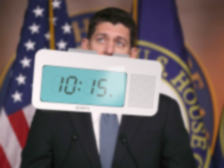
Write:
10,15
